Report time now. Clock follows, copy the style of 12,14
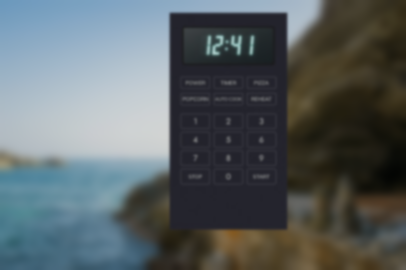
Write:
12,41
